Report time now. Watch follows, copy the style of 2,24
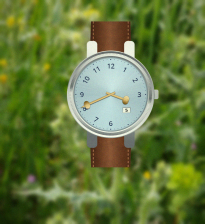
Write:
3,41
